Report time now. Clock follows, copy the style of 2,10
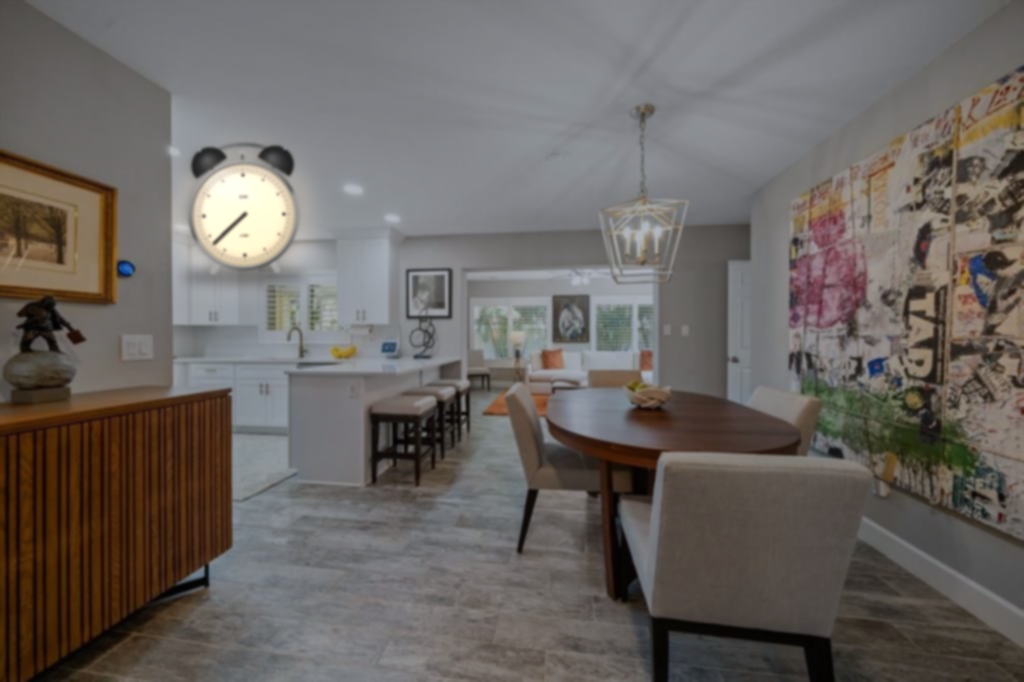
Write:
7,38
